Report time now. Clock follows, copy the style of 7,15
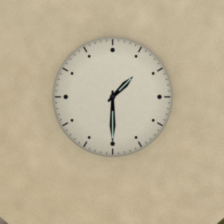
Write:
1,30
